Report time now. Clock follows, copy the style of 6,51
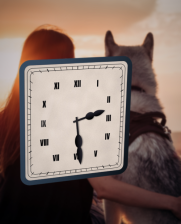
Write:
2,29
